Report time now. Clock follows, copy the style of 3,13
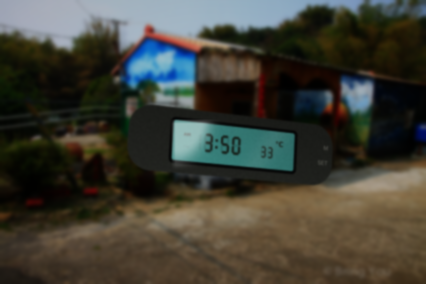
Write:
3,50
